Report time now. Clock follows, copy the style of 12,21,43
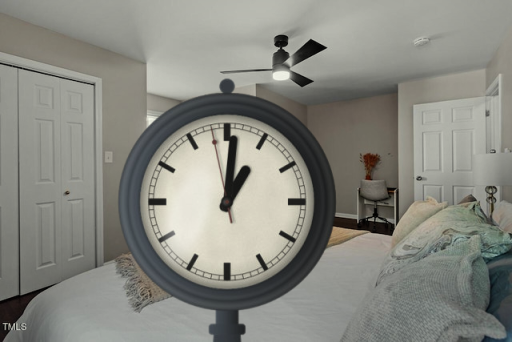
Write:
1,00,58
